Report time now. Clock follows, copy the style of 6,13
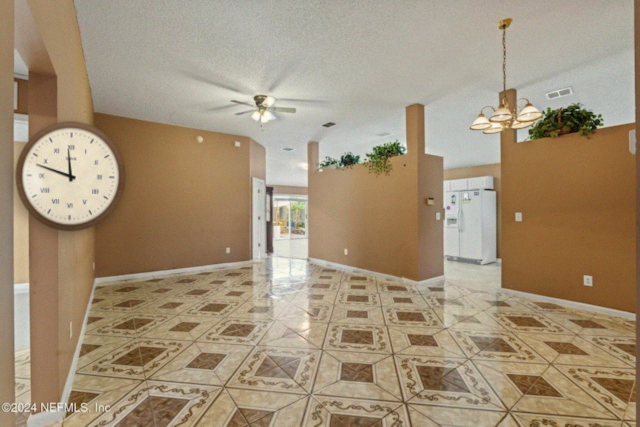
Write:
11,48
